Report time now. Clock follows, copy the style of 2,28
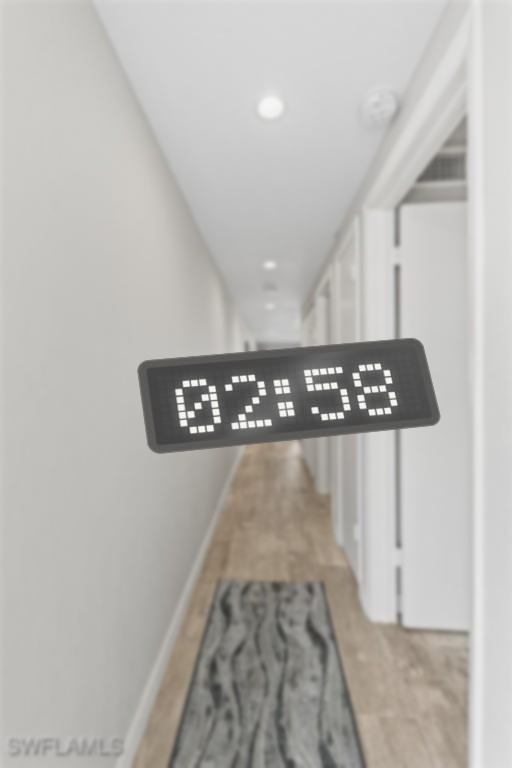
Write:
2,58
